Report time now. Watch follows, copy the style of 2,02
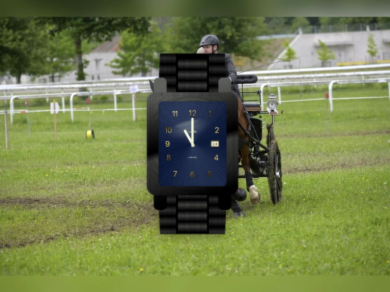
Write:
11,00
